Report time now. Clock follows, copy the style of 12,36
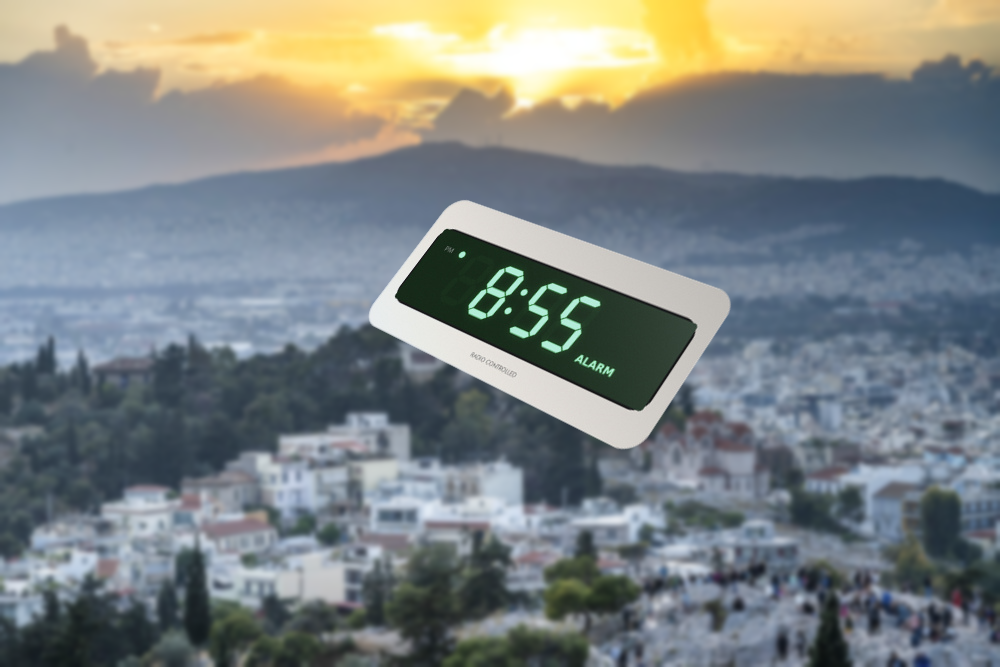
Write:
8,55
